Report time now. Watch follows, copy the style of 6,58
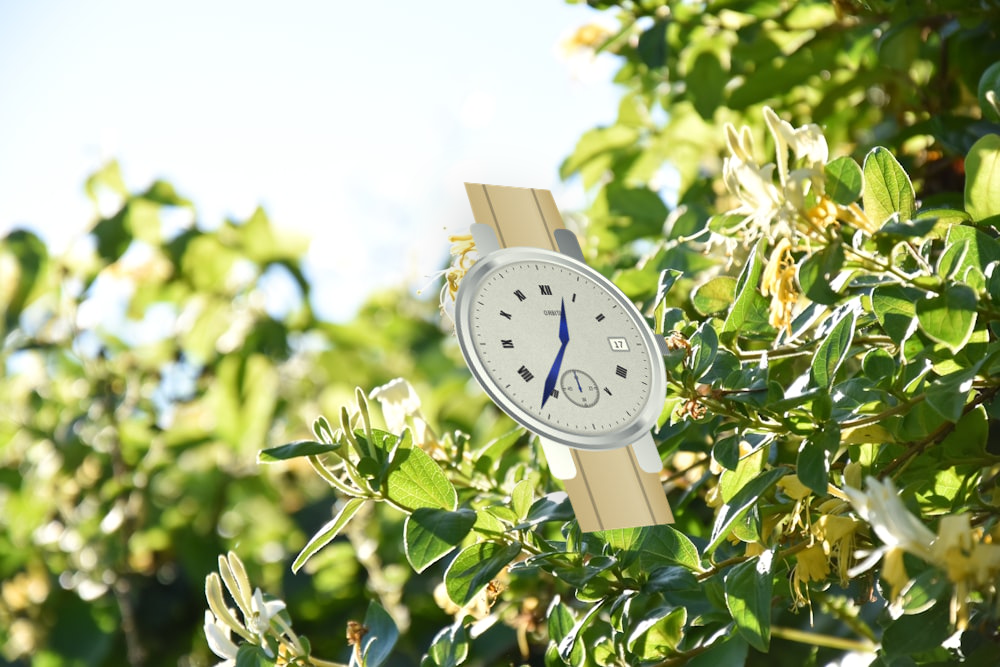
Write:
12,36
